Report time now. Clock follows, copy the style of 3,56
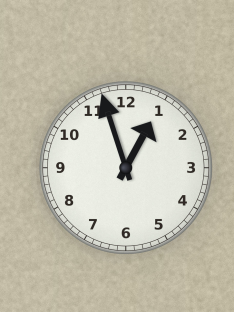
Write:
12,57
